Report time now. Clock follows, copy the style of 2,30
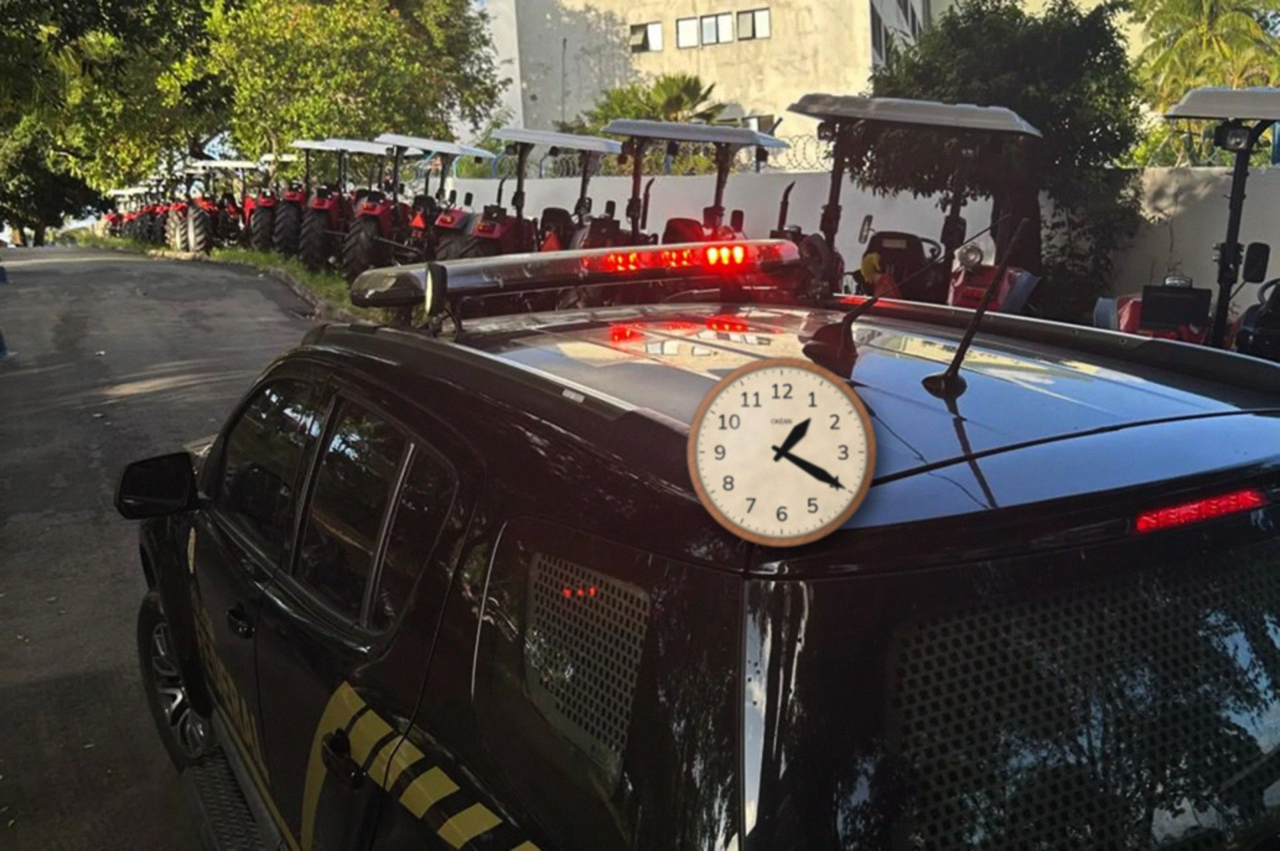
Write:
1,20
